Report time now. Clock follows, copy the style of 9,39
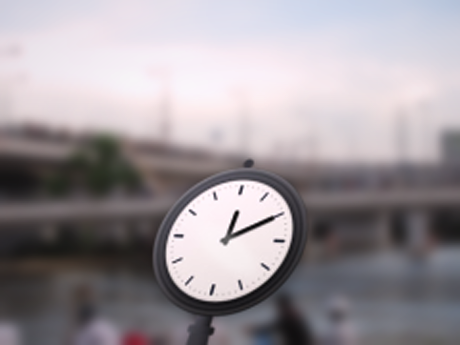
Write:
12,10
